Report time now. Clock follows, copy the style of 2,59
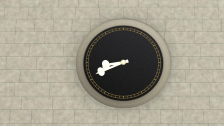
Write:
8,41
